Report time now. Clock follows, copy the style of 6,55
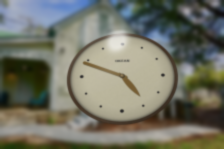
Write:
4,49
